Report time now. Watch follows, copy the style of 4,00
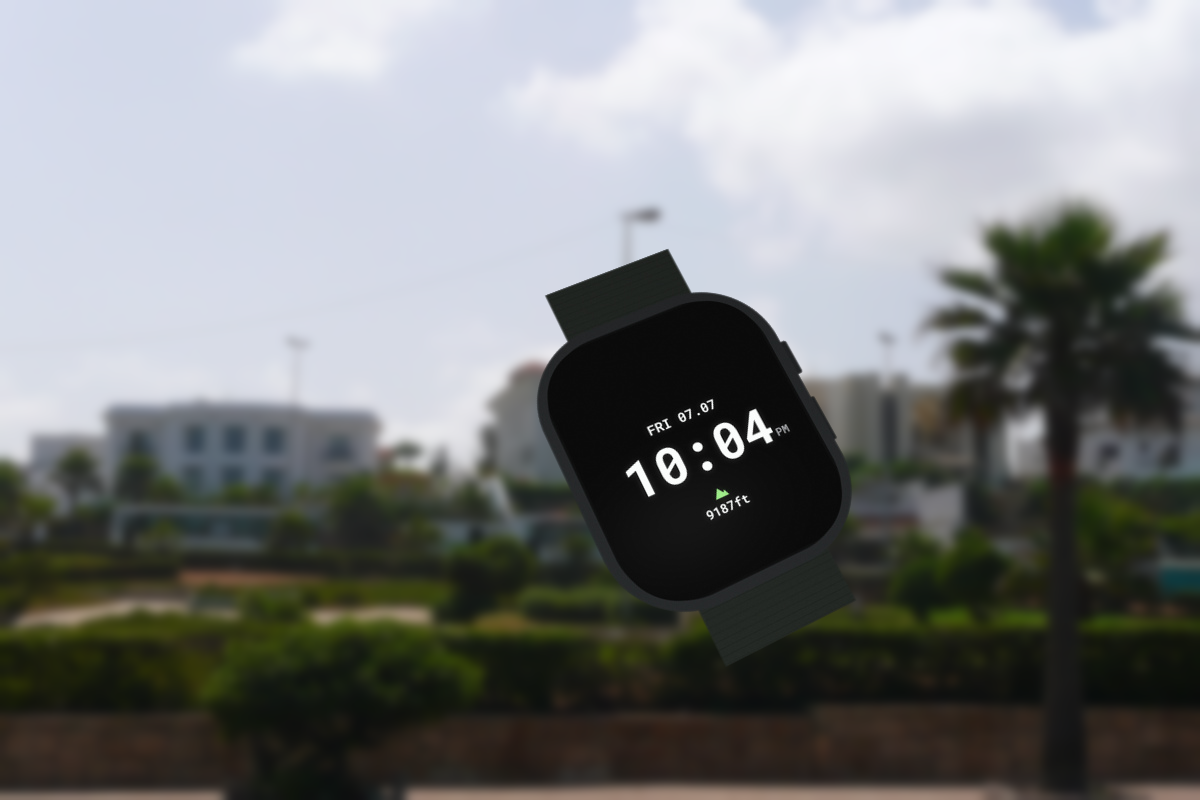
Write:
10,04
